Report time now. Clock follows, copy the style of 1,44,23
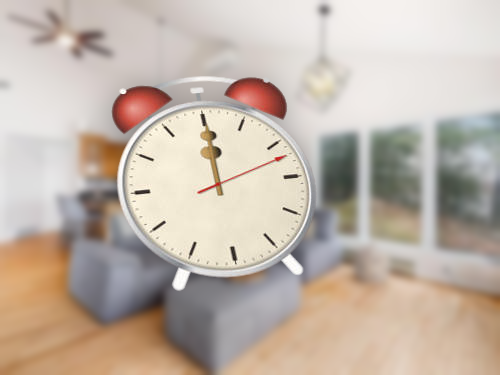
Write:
12,00,12
